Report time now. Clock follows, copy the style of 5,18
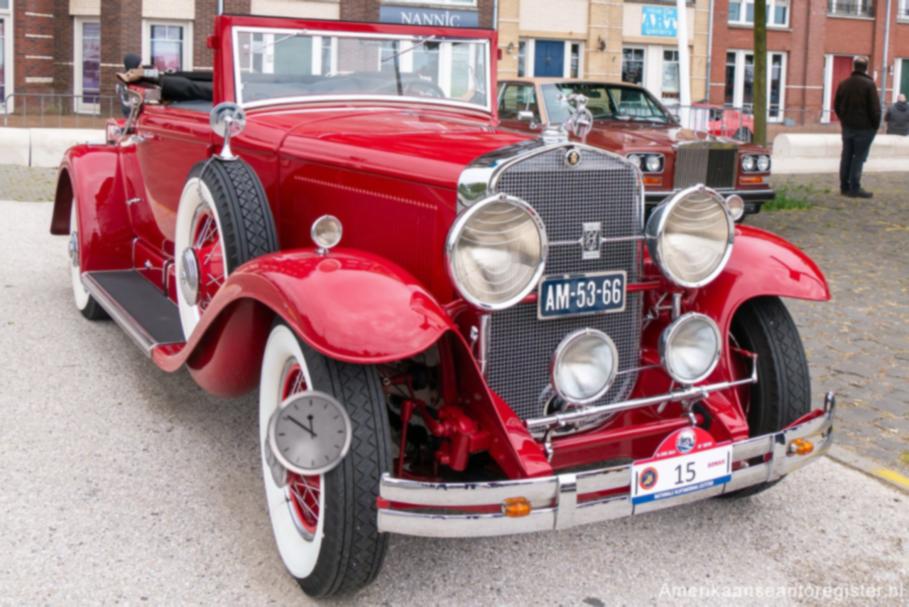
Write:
11,51
